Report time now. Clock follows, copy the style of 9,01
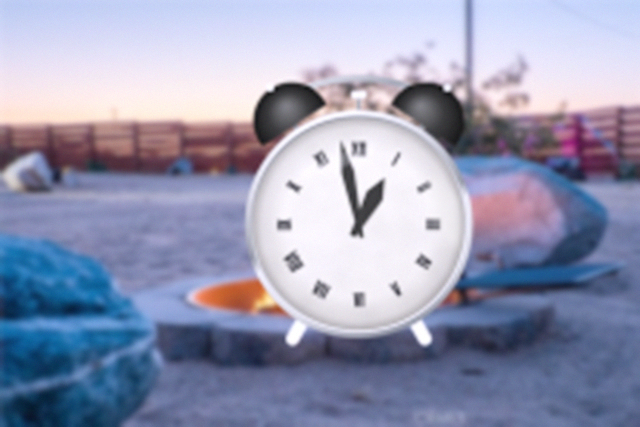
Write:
12,58
